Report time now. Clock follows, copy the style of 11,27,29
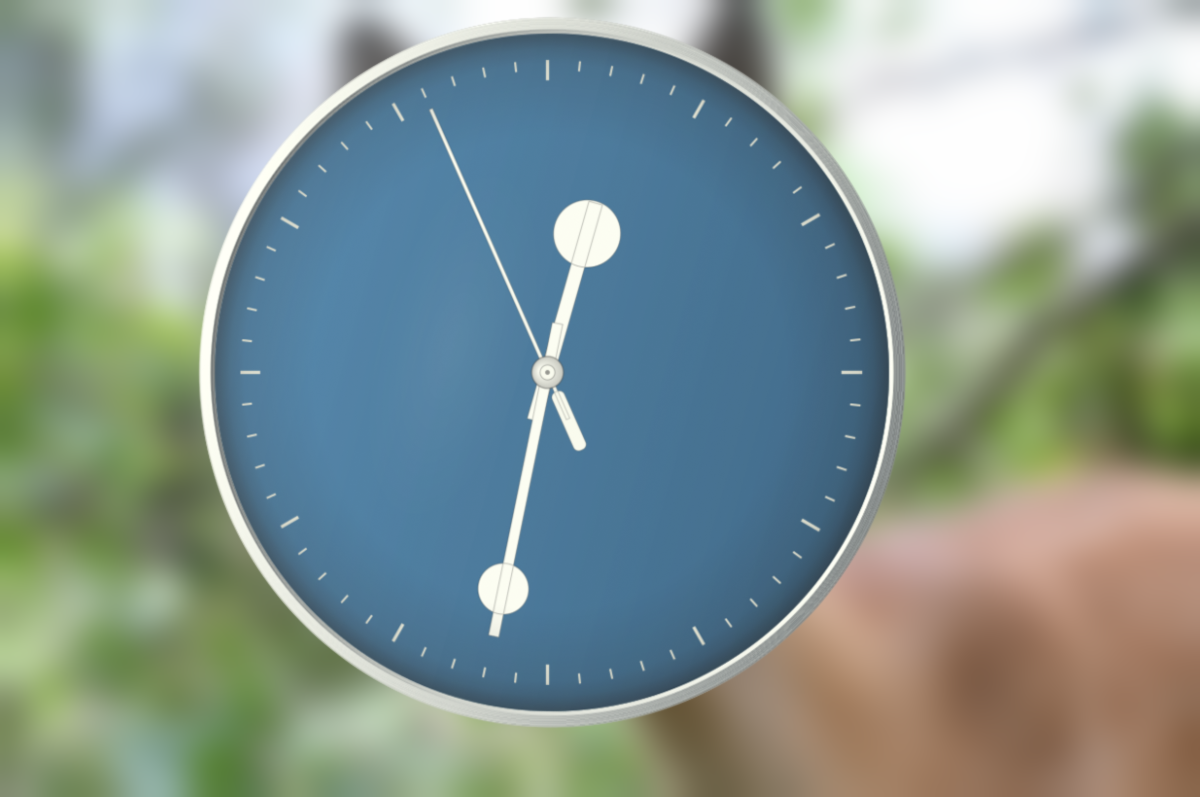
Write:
12,31,56
